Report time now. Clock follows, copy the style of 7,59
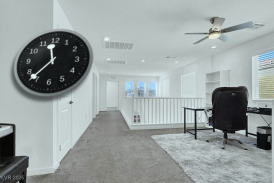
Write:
11,37
